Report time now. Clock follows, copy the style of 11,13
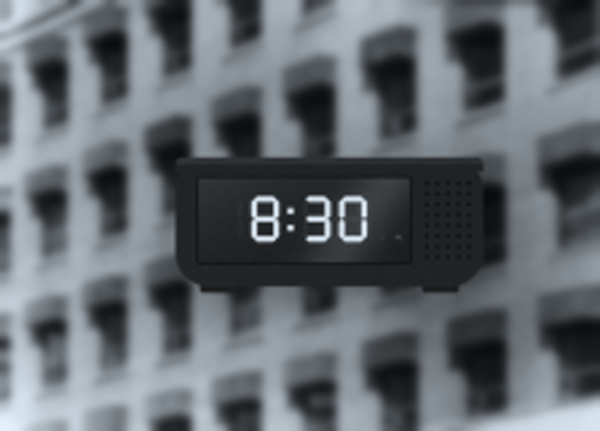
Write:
8,30
